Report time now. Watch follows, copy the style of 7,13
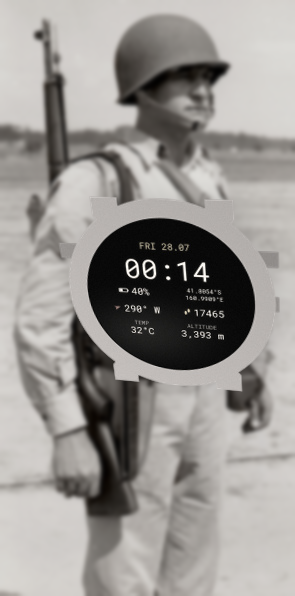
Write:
0,14
